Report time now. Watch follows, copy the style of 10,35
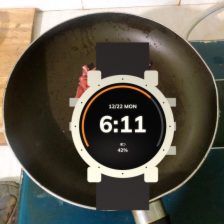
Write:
6,11
